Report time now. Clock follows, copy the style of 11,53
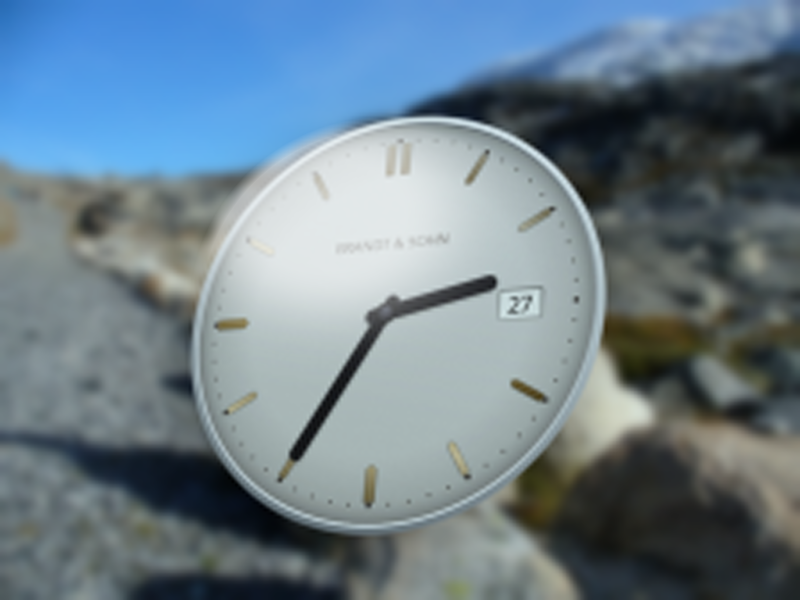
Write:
2,35
